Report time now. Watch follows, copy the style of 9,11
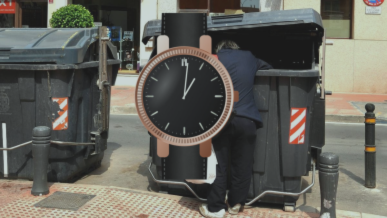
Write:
1,01
